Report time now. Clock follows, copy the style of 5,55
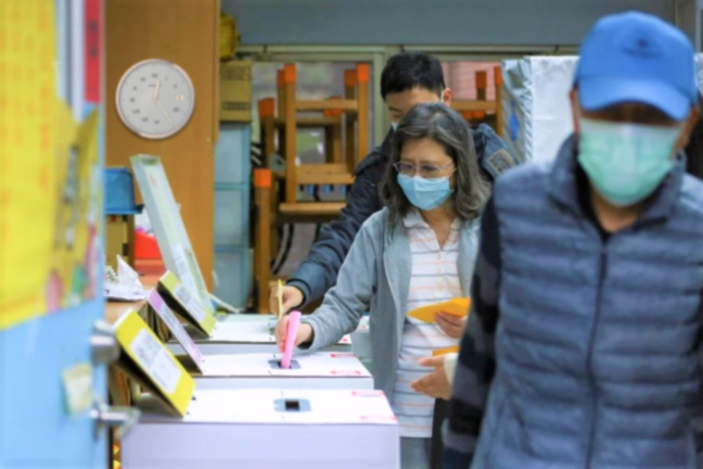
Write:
12,25
